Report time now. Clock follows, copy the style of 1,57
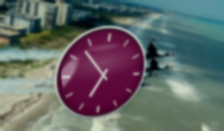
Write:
6,53
